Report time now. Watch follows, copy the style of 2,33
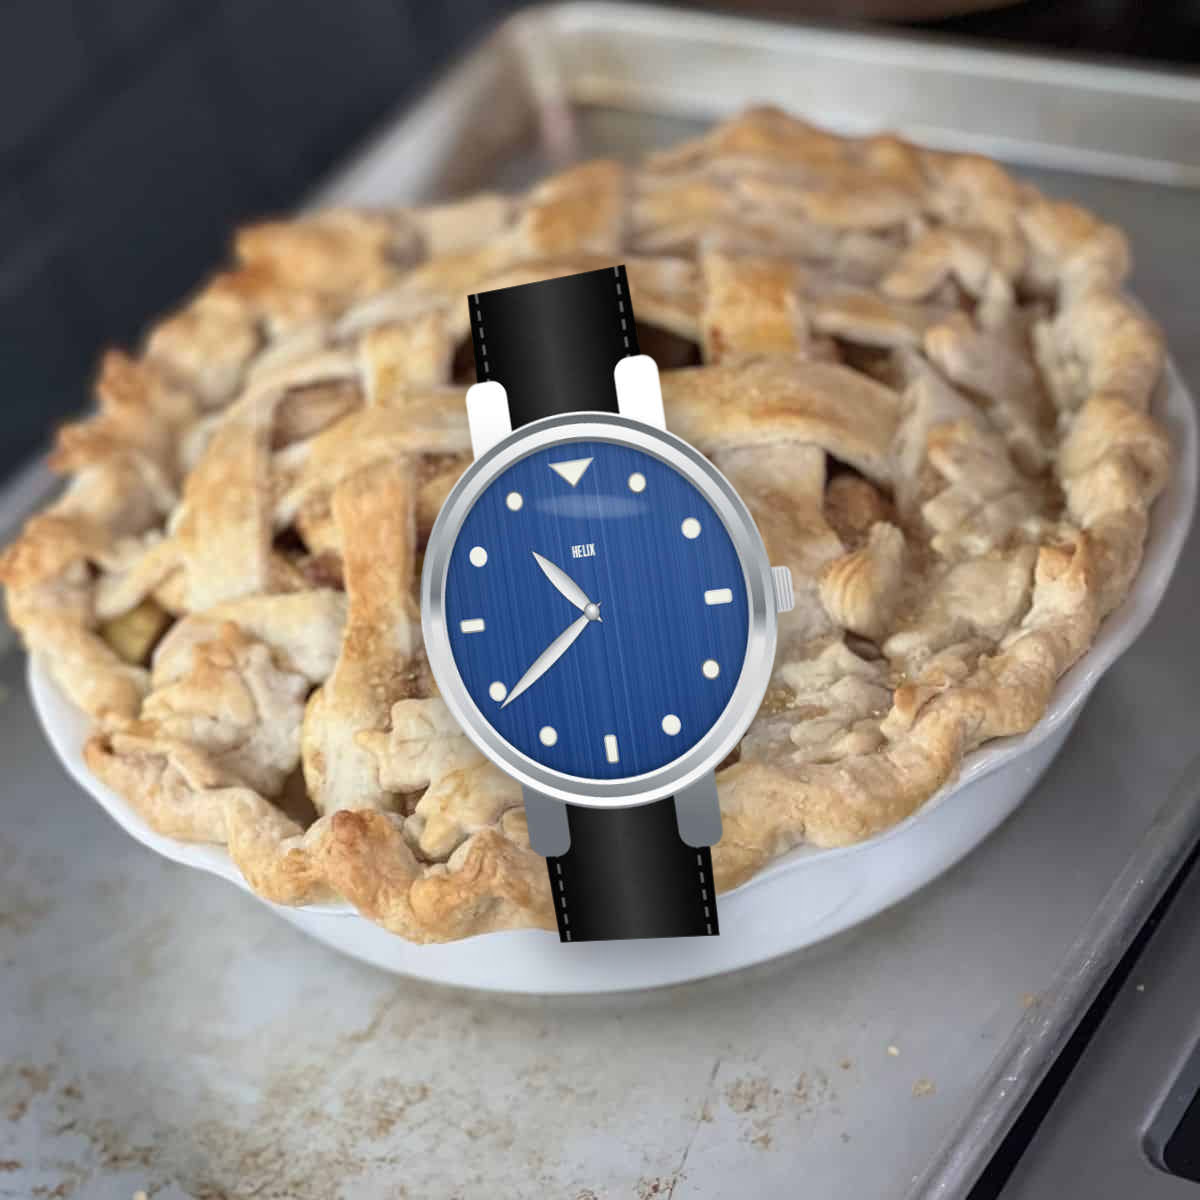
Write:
10,39
